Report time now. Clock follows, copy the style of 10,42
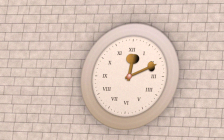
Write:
12,11
